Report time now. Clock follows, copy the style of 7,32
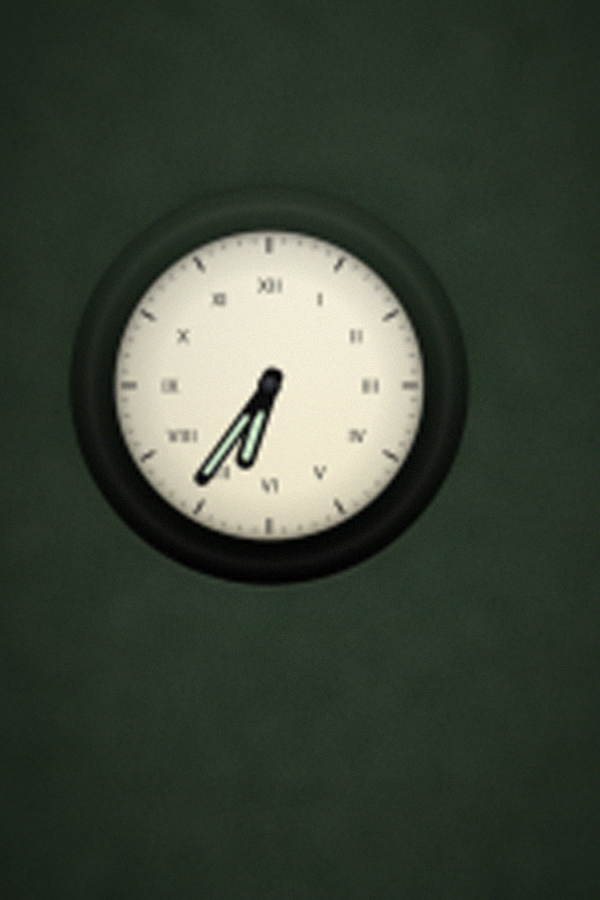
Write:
6,36
